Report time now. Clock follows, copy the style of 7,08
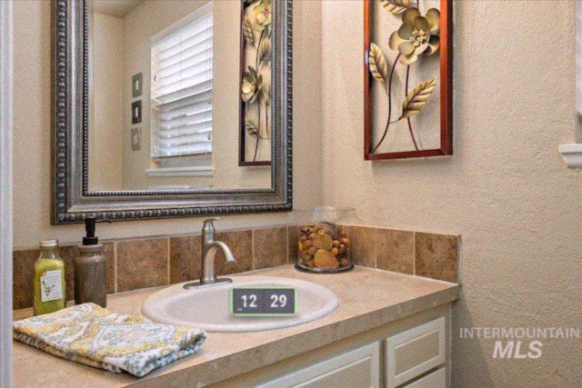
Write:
12,29
